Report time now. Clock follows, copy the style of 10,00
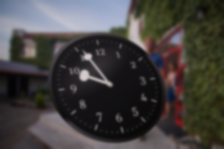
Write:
9,56
